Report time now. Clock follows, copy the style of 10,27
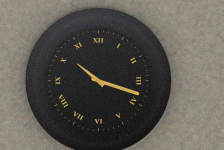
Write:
10,18
